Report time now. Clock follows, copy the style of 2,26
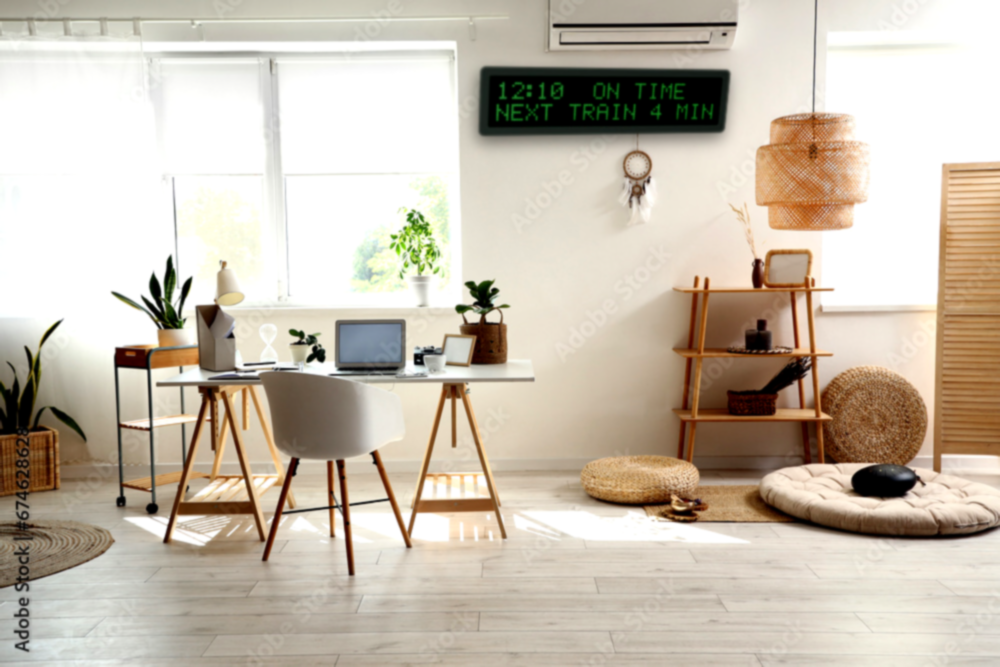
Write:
12,10
